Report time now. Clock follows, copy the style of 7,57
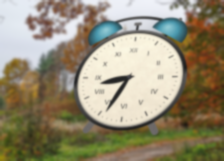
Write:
8,34
